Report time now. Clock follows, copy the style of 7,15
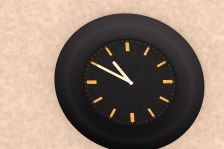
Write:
10,50
